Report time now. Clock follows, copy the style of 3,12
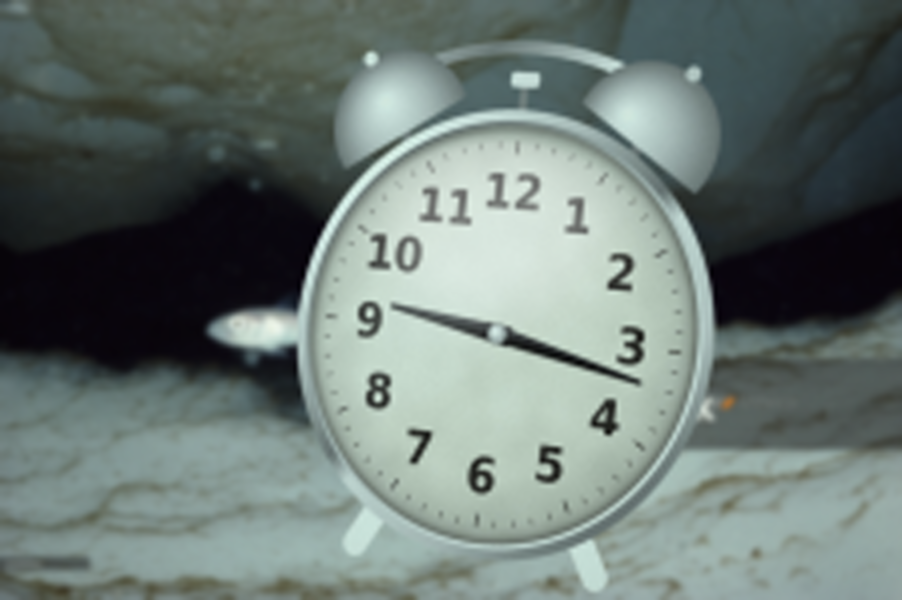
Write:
9,17
